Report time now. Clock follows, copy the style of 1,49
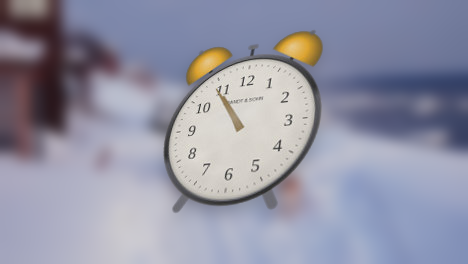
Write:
10,54
